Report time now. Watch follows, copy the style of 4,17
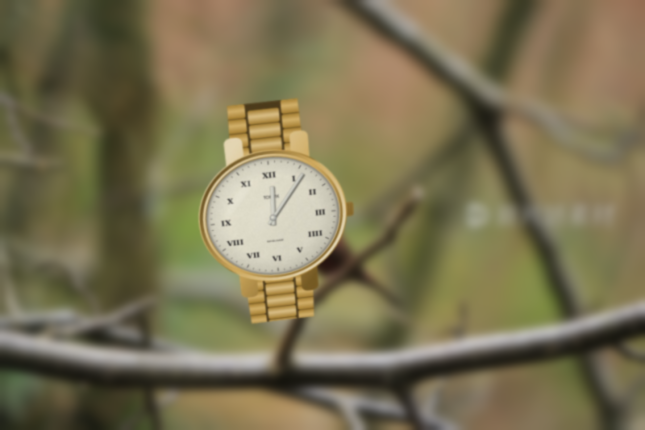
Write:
12,06
